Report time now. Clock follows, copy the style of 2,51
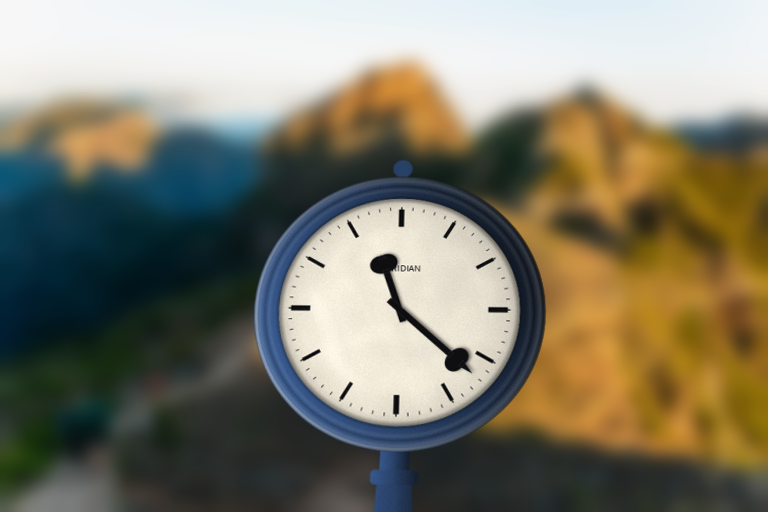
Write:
11,22
